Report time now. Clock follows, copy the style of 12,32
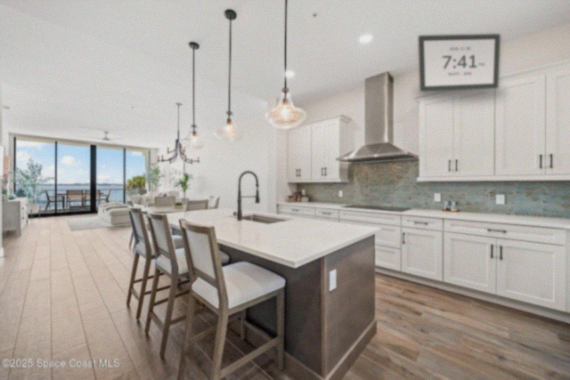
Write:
7,41
